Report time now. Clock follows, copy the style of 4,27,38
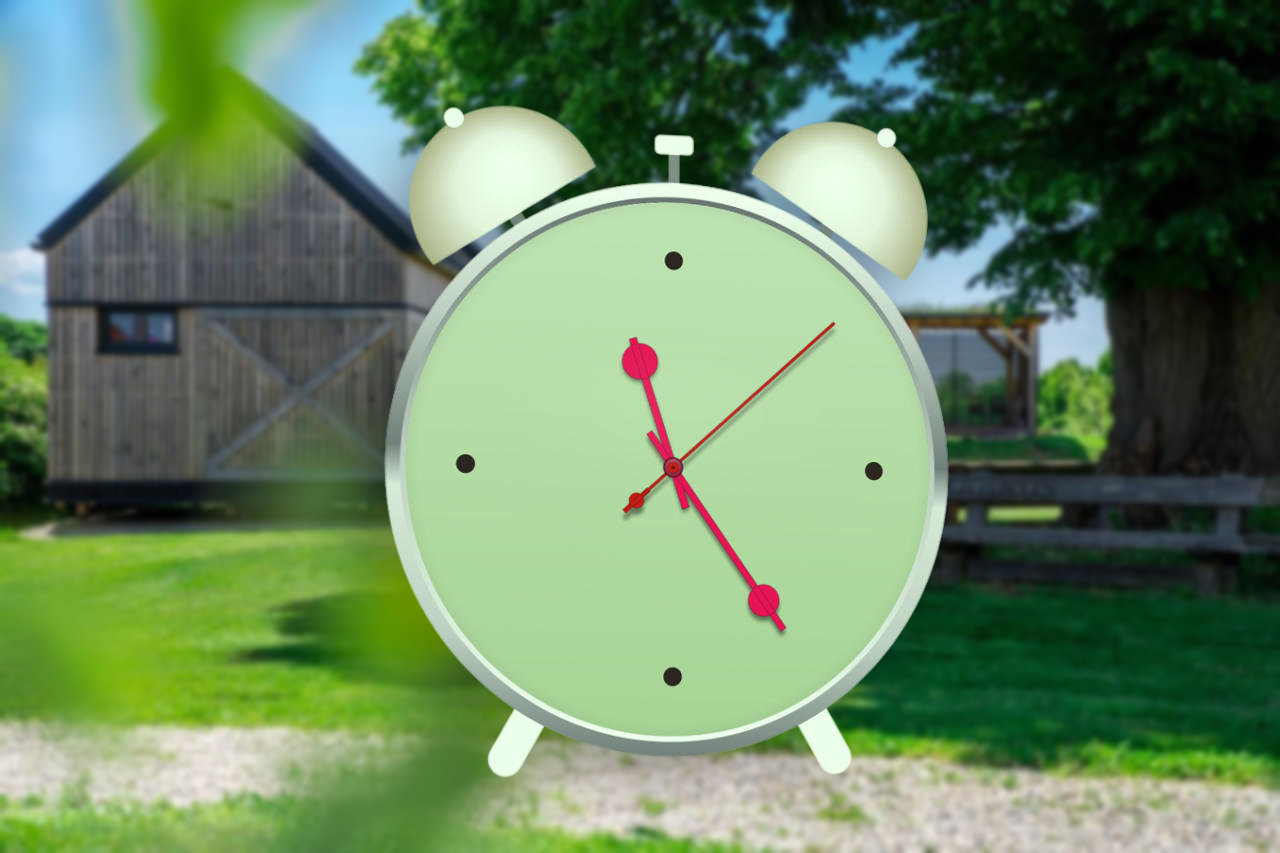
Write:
11,24,08
